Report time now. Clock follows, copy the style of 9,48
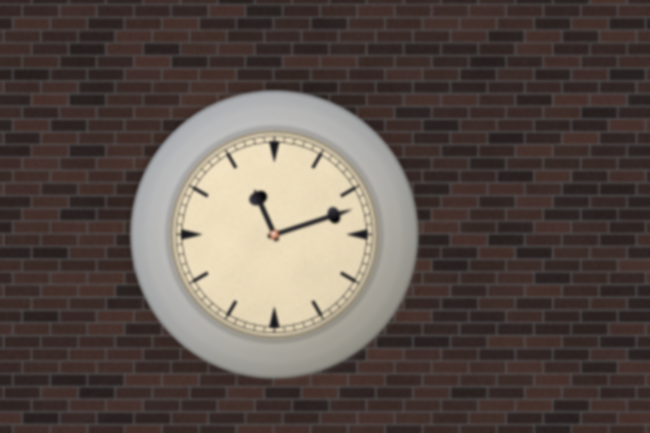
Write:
11,12
